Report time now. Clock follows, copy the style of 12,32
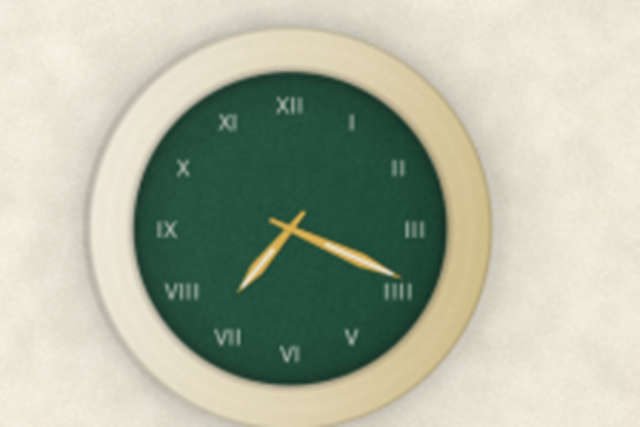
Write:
7,19
